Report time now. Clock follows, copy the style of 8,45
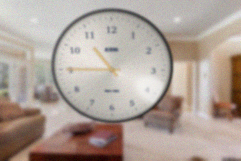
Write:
10,45
